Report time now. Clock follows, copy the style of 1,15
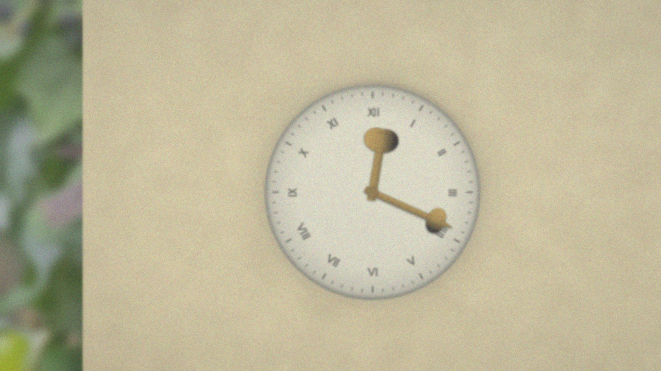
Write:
12,19
